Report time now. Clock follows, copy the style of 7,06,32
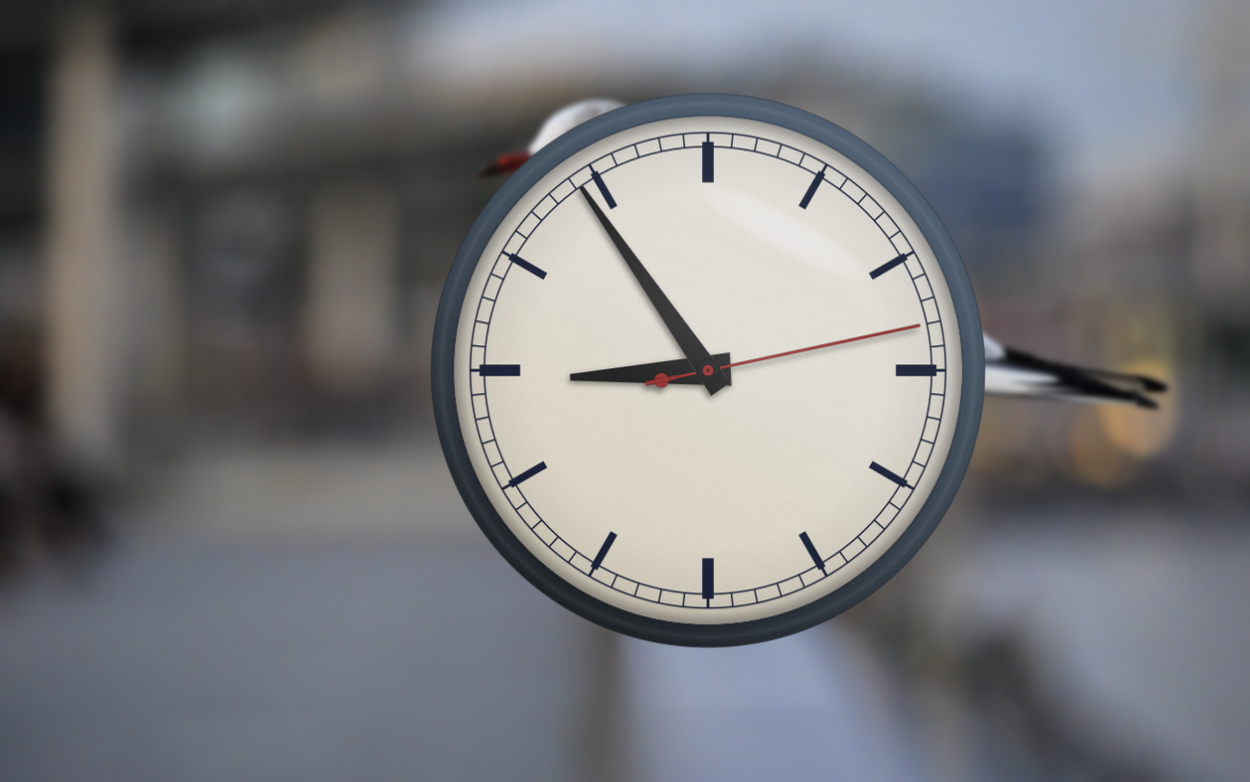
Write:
8,54,13
